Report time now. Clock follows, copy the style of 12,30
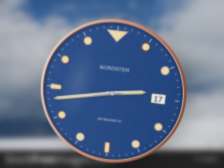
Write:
2,43
